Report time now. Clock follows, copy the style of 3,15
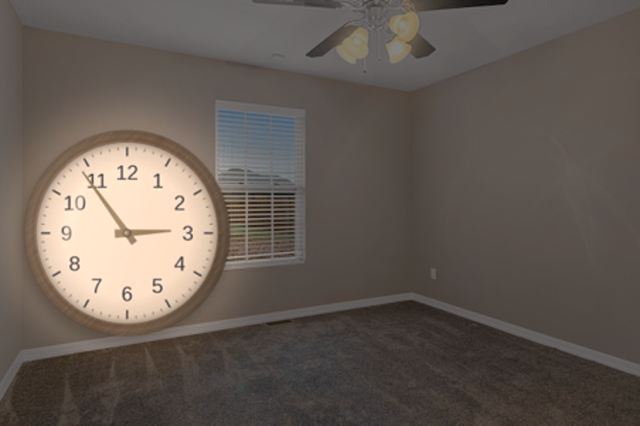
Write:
2,54
